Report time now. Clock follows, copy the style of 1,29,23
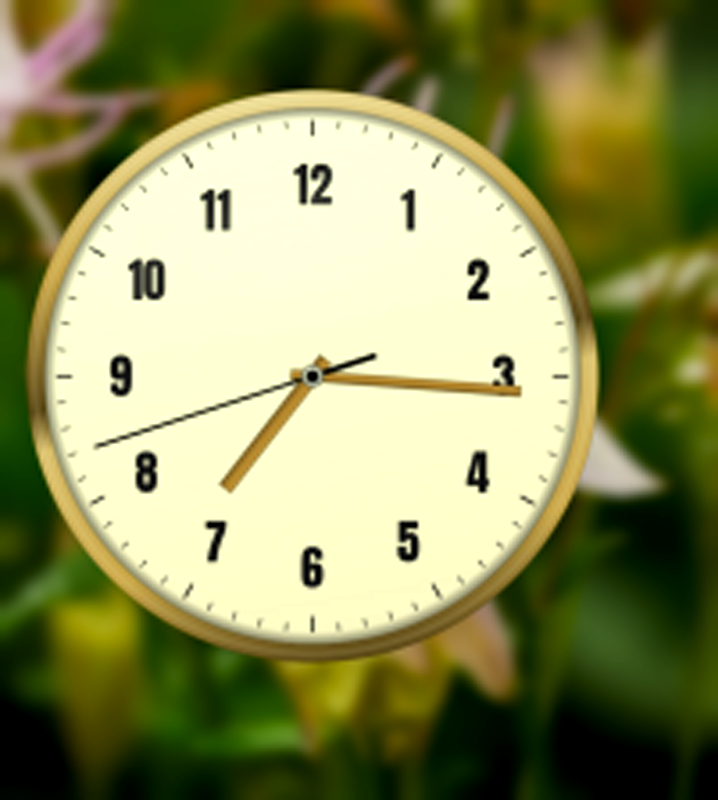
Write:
7,15,42
